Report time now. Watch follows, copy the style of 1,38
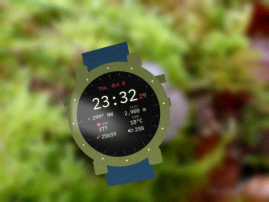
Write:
23,32
